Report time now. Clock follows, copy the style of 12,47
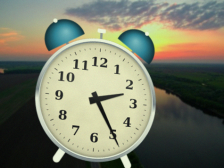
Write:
2,25
